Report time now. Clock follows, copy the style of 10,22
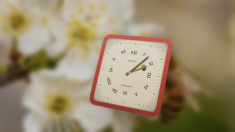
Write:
2,07
